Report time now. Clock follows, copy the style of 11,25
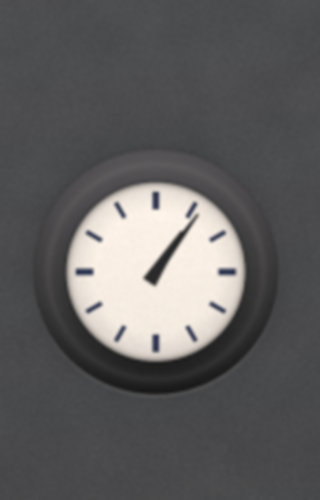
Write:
1,06
